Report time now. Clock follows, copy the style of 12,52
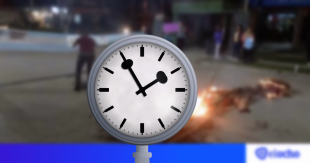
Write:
1,55
